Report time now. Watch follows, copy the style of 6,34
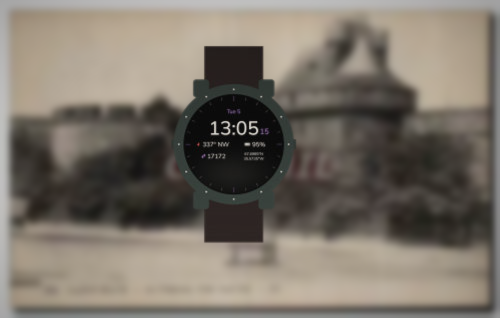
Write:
13,05
